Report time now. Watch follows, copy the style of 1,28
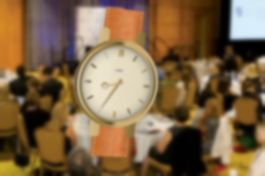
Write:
8,35
